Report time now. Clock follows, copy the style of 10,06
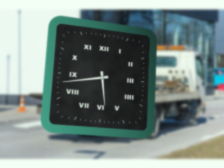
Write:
5,43
